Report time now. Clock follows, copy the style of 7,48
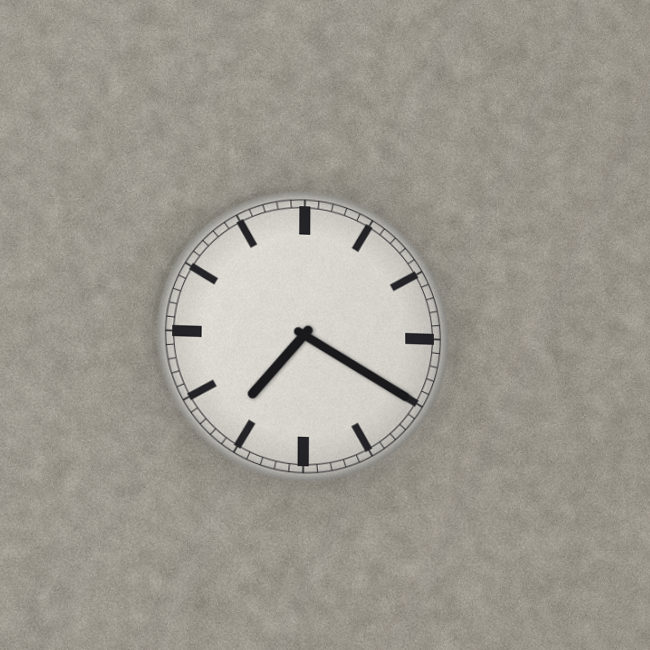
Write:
7,20
